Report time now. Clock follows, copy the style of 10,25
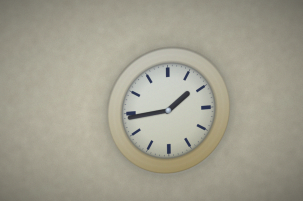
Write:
1,44
